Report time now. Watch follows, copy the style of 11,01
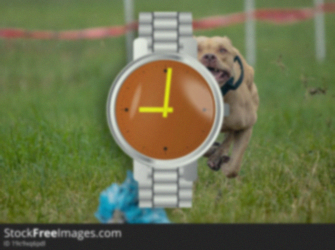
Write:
9,01
